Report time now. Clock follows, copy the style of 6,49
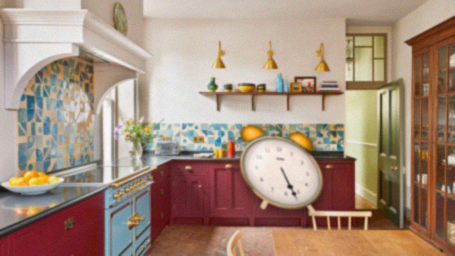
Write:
5,27
